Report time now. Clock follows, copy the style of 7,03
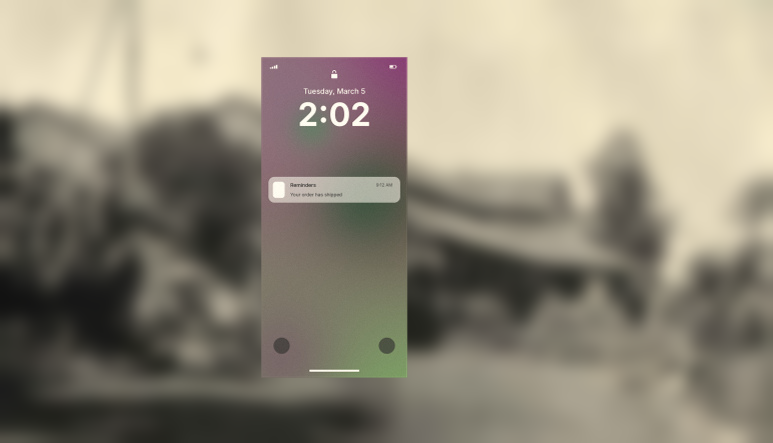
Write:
2,02
